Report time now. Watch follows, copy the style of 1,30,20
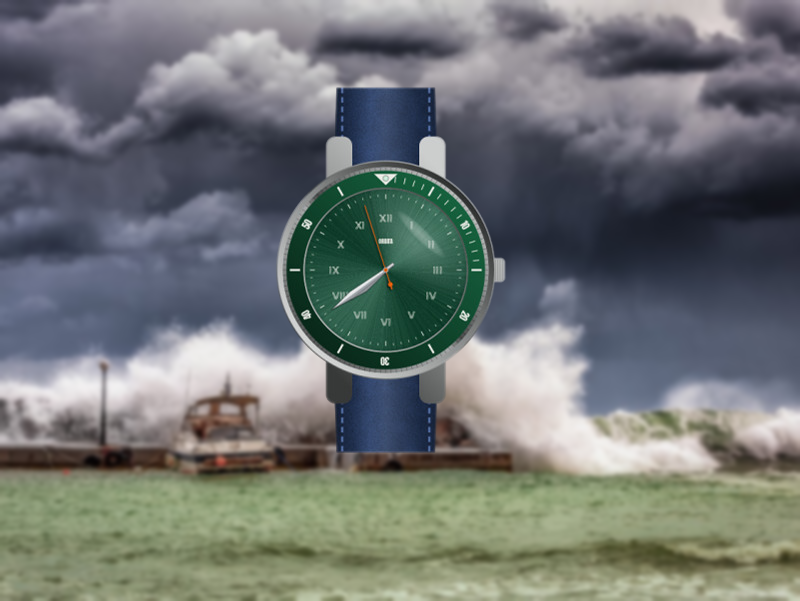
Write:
7,38,57
